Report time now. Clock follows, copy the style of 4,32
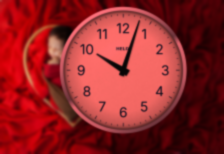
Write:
10,03
